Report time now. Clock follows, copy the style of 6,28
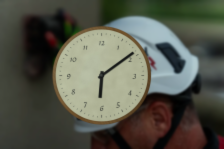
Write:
6,09
